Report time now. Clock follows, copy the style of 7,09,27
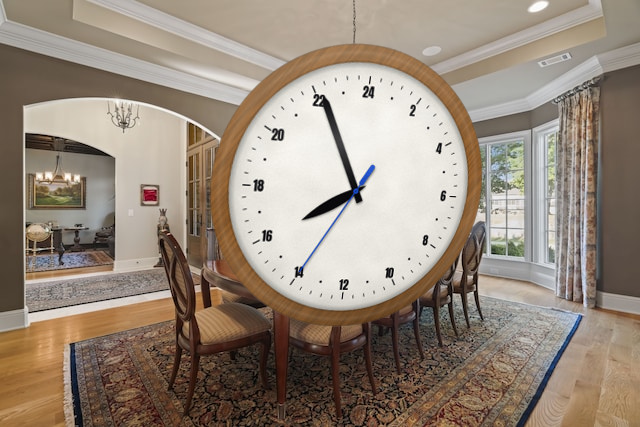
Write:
15,55,35
